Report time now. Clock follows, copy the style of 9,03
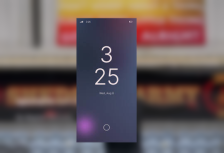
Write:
3,25
